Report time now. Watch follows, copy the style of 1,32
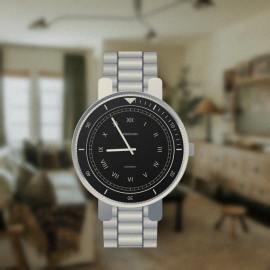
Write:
8,55
